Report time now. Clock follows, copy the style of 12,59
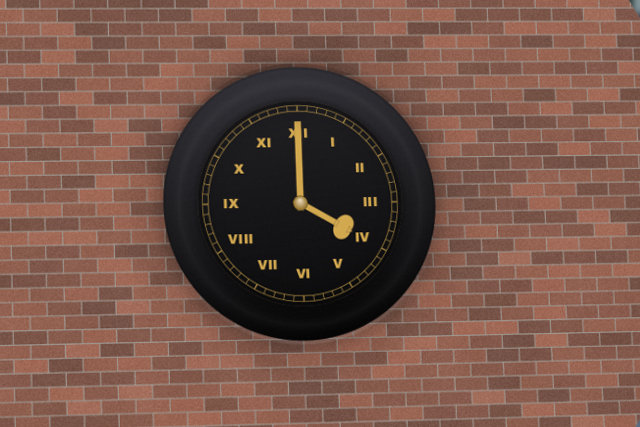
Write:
4,00
